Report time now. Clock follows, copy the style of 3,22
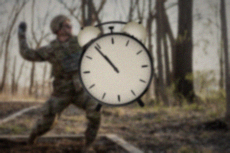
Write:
10,54
